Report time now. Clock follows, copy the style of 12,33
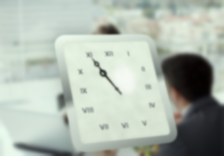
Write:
10,55
